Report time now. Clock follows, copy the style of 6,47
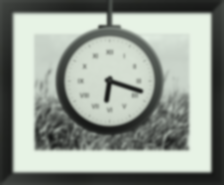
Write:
6,18
